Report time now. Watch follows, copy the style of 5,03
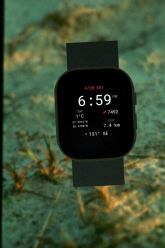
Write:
6,59
